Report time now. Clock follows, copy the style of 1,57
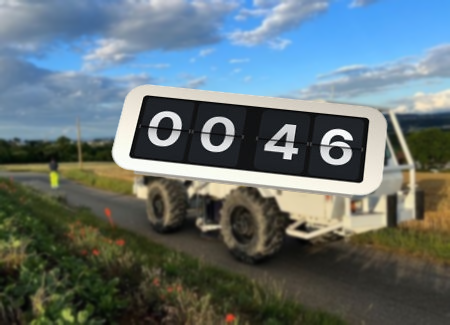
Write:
0,46
